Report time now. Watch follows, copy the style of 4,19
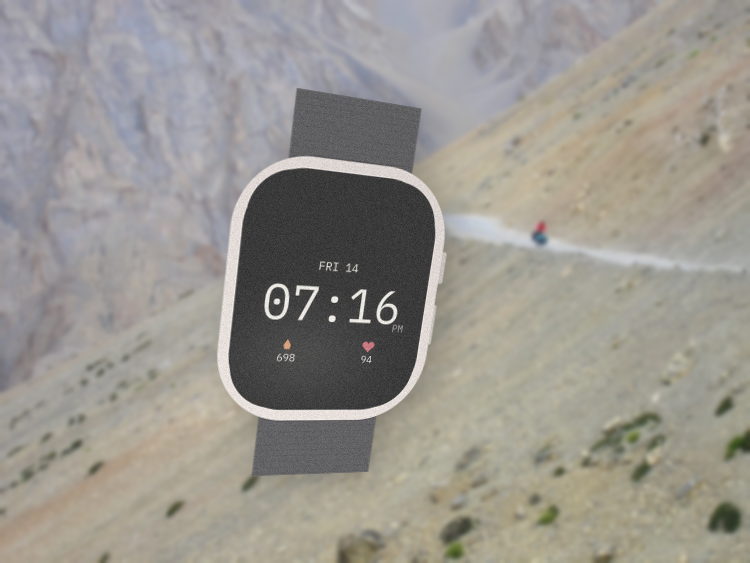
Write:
7,16
